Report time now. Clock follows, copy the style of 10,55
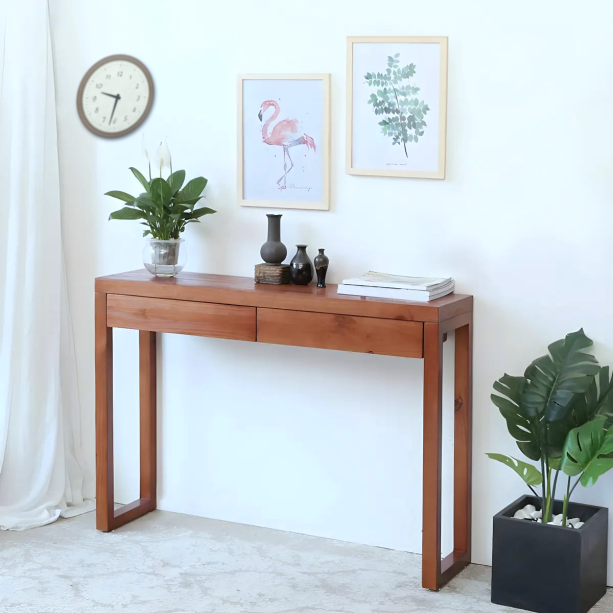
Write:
9,32
